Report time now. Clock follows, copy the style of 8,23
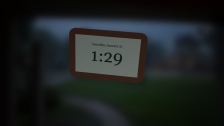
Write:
1,29
